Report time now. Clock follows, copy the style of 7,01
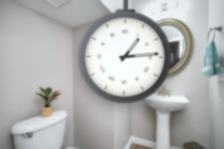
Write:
1,14
